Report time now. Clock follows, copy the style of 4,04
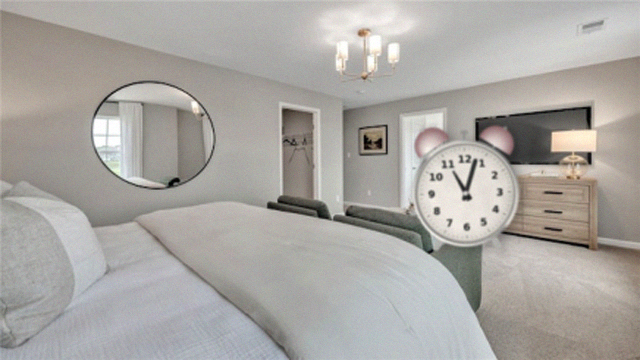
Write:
11,03
